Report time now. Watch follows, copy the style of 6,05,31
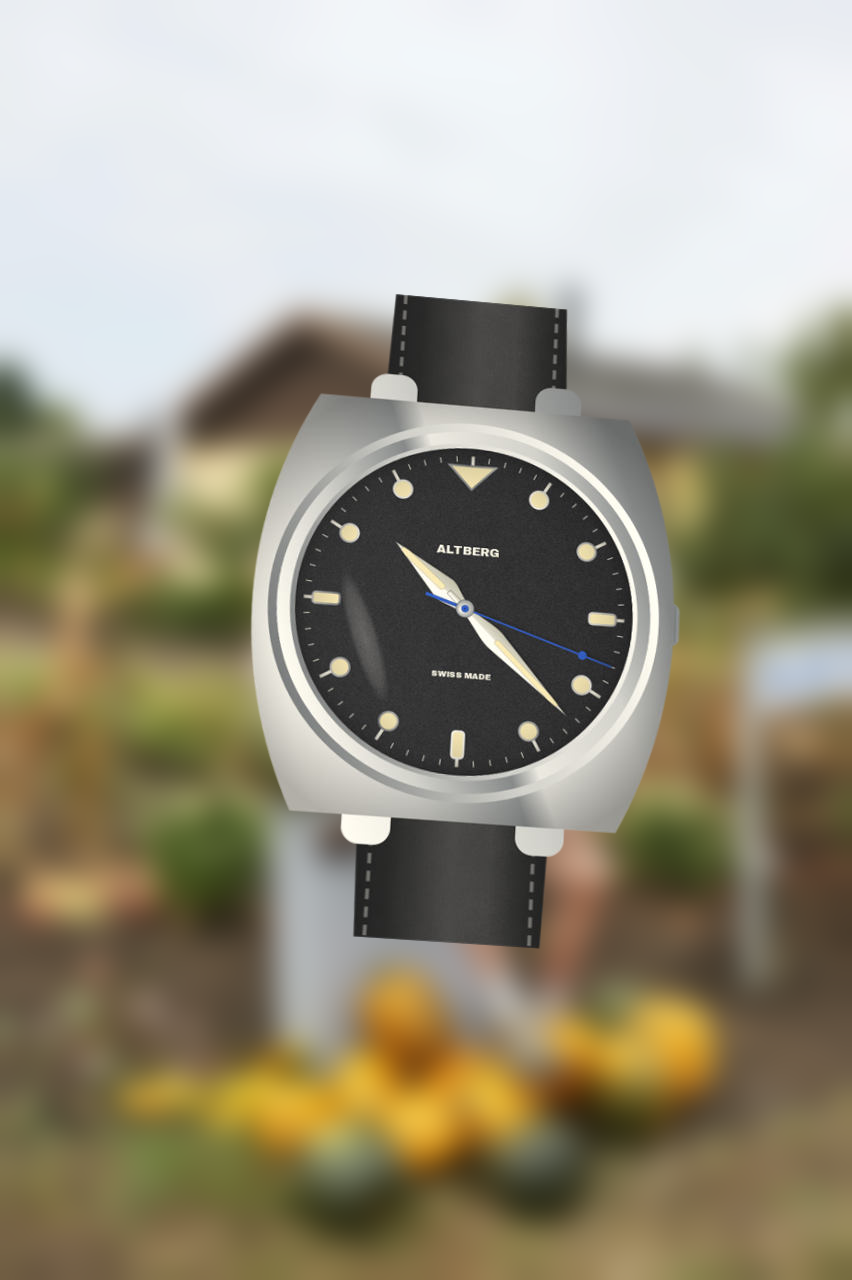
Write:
10,22,18
